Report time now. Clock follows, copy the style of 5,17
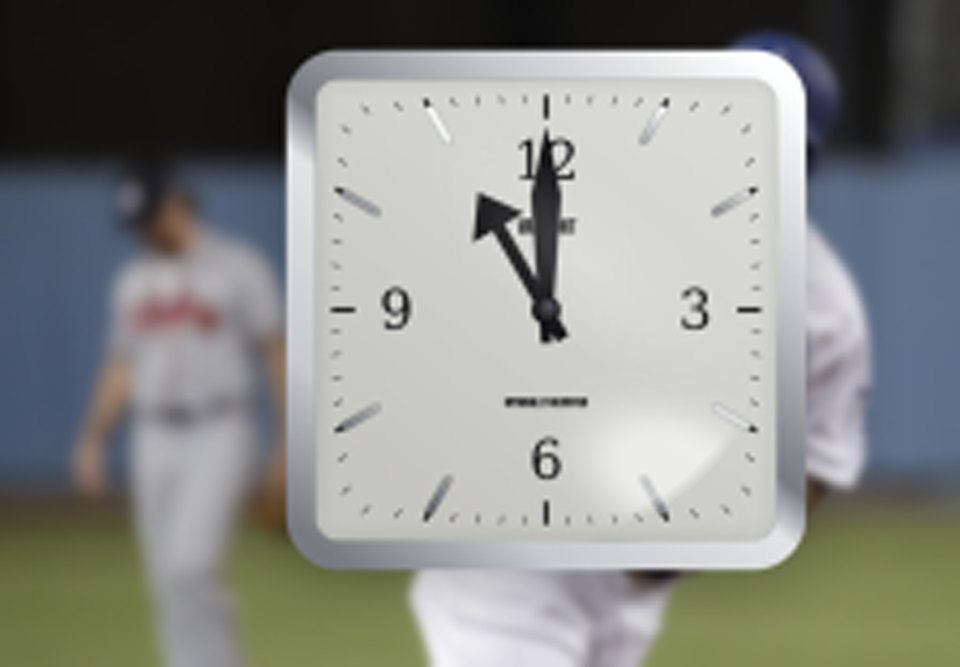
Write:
11,00
